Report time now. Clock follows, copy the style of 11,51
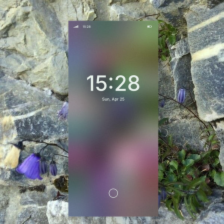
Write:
15,28
